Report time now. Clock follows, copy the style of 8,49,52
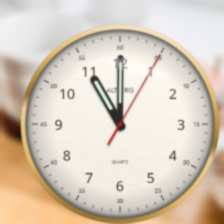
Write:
11,00,05
